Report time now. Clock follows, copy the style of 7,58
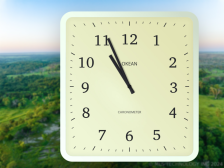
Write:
10,56
